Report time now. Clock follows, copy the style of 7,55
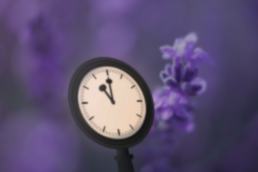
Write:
11,00
